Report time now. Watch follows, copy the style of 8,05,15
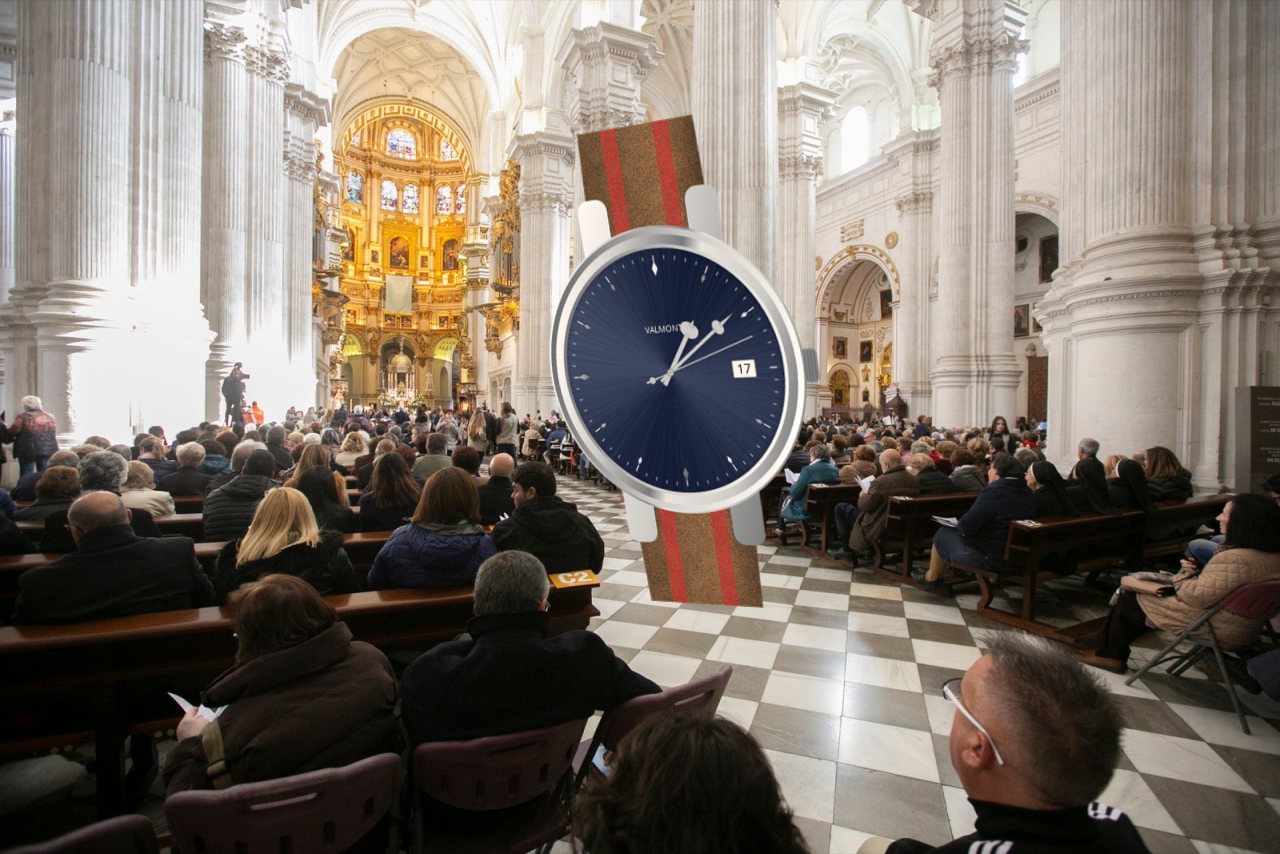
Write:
1,09,12
